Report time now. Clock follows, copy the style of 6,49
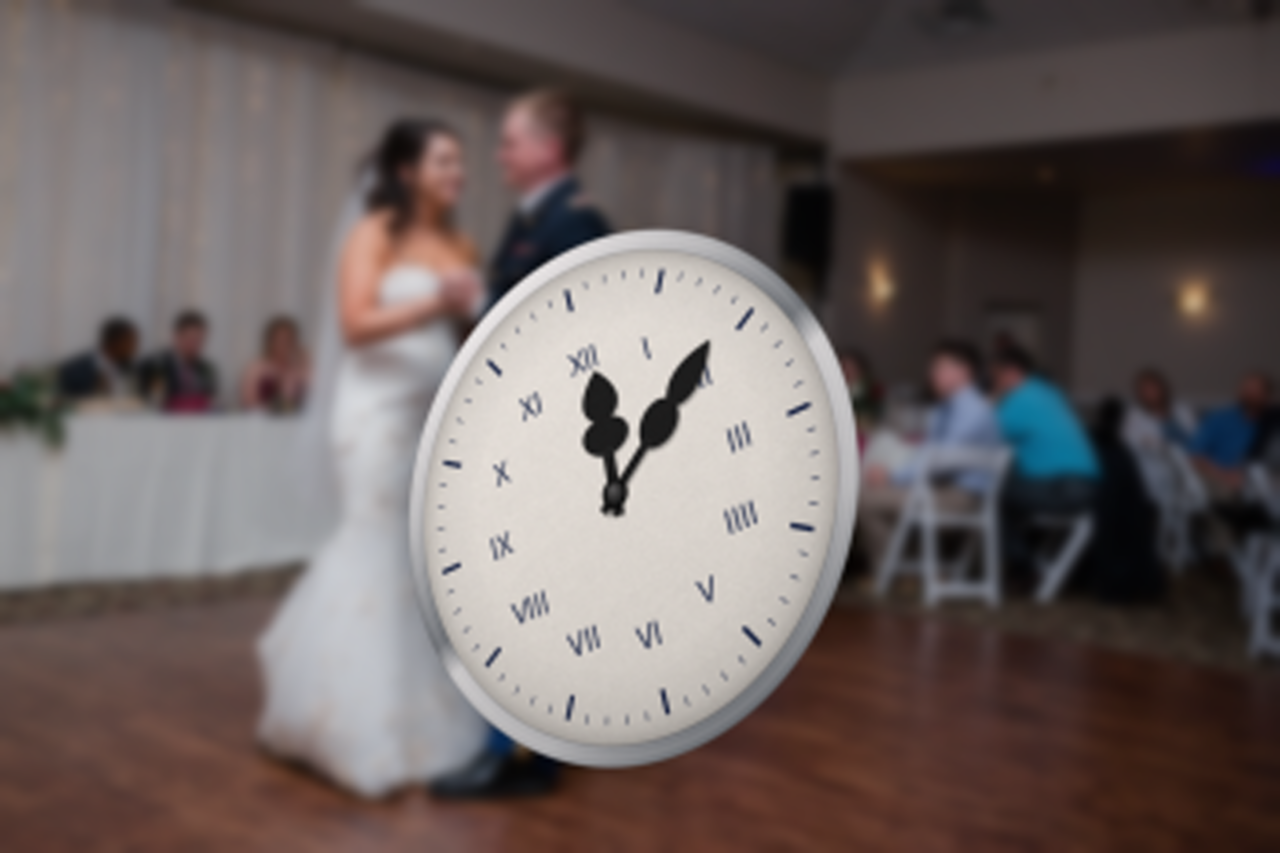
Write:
12,09
